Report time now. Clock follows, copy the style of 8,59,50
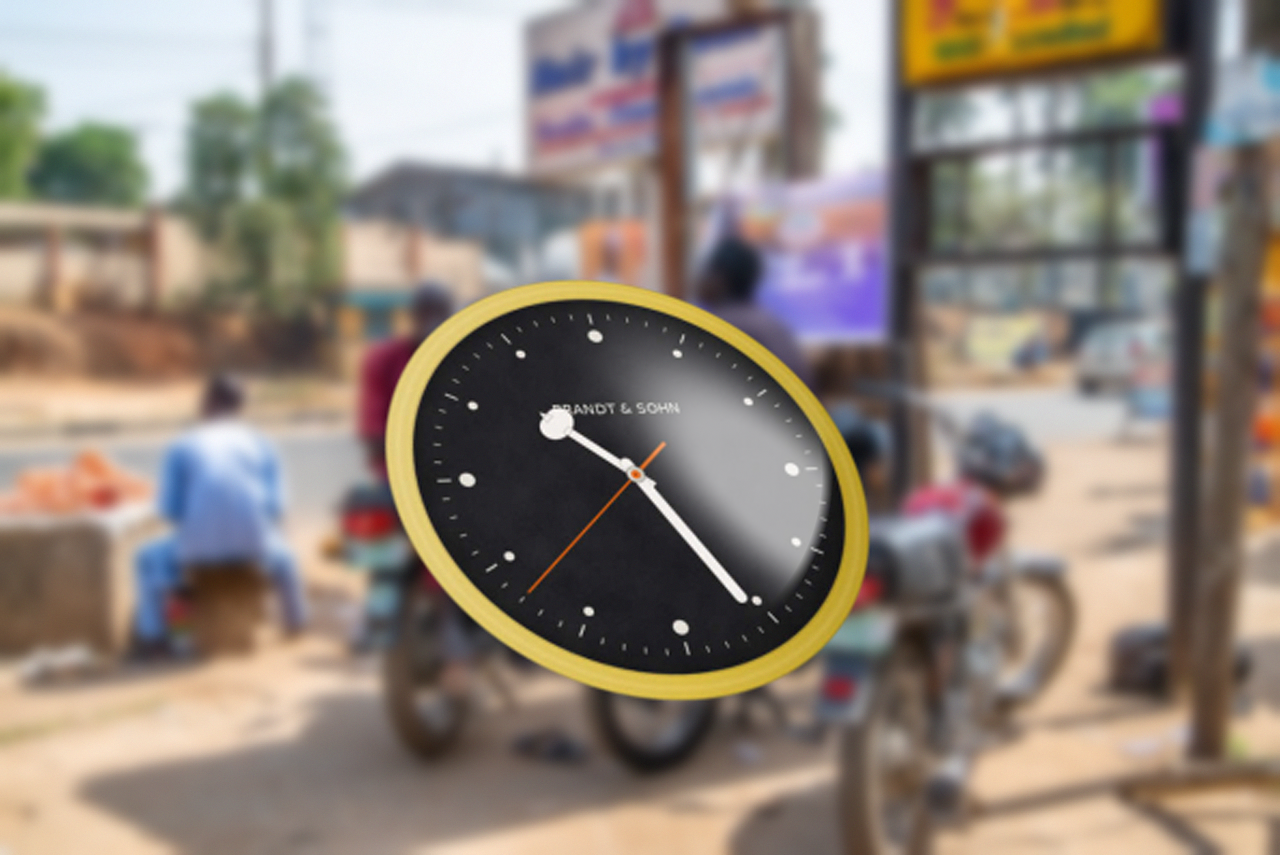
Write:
10,25,38
